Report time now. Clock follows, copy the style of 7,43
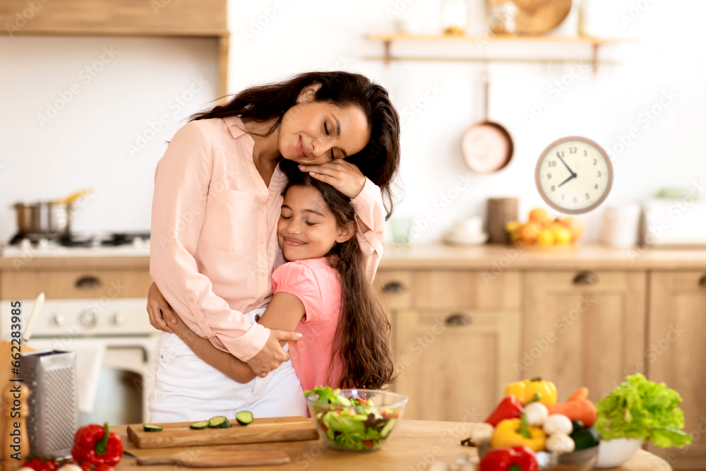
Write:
7,54
